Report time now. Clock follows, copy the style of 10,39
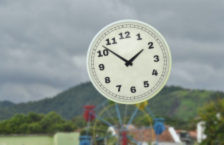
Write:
1,52
